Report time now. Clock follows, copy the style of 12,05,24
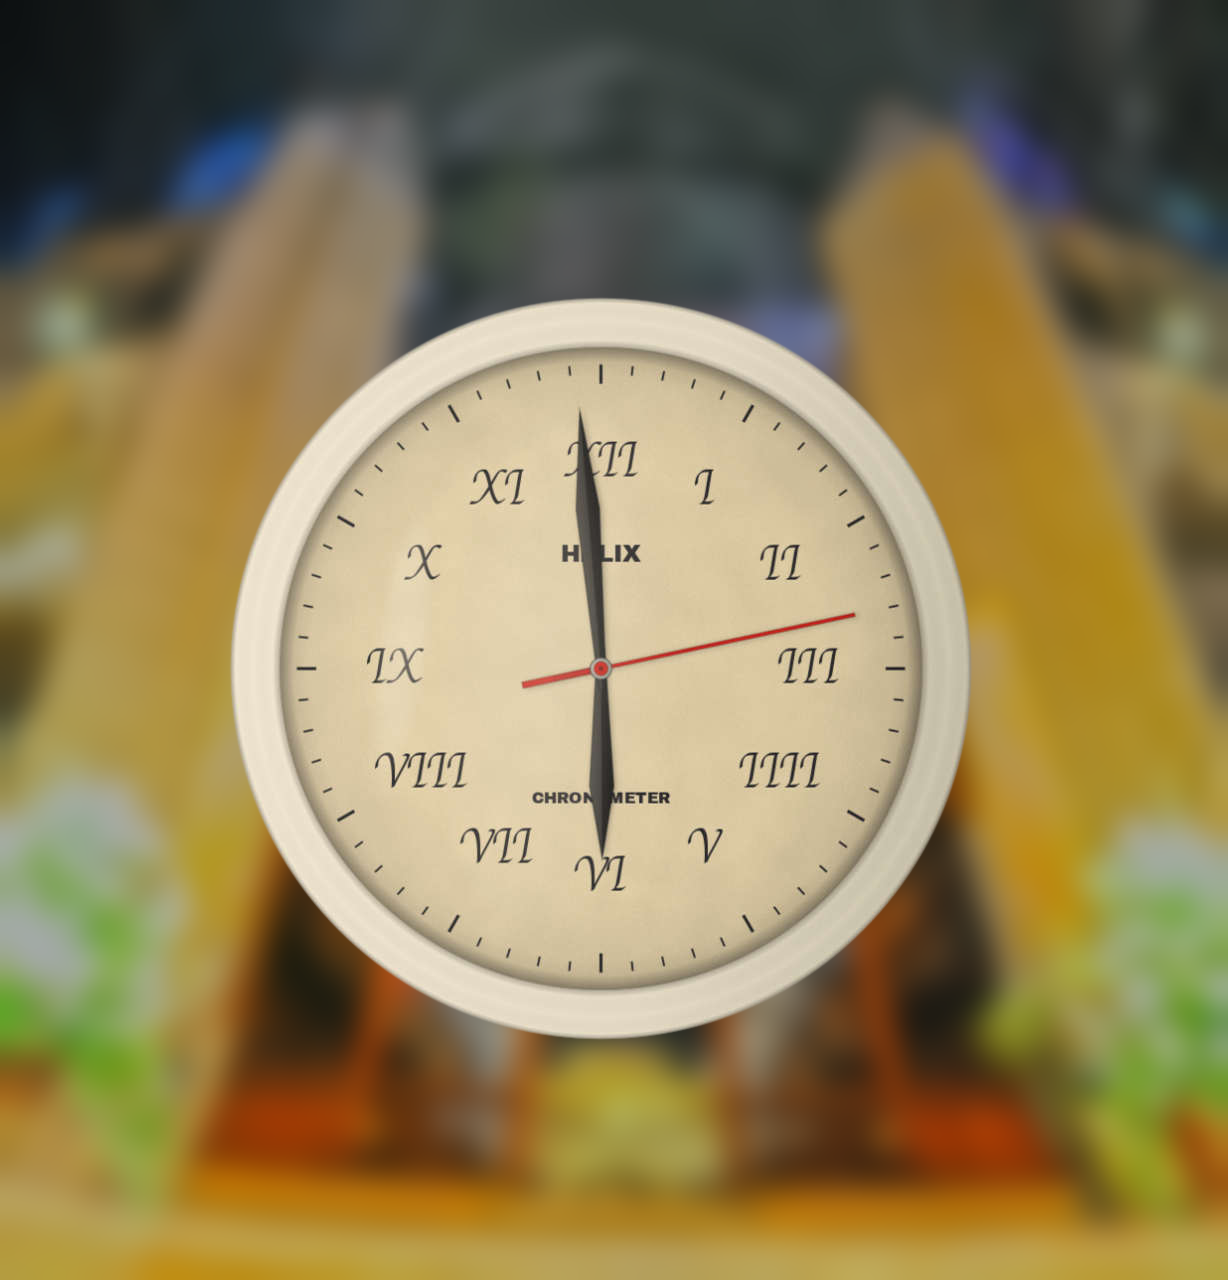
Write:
5,59,13
